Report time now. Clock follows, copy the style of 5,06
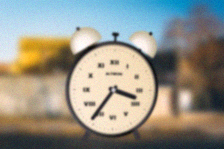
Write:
3,36
